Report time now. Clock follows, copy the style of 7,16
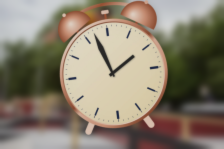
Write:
1,57
